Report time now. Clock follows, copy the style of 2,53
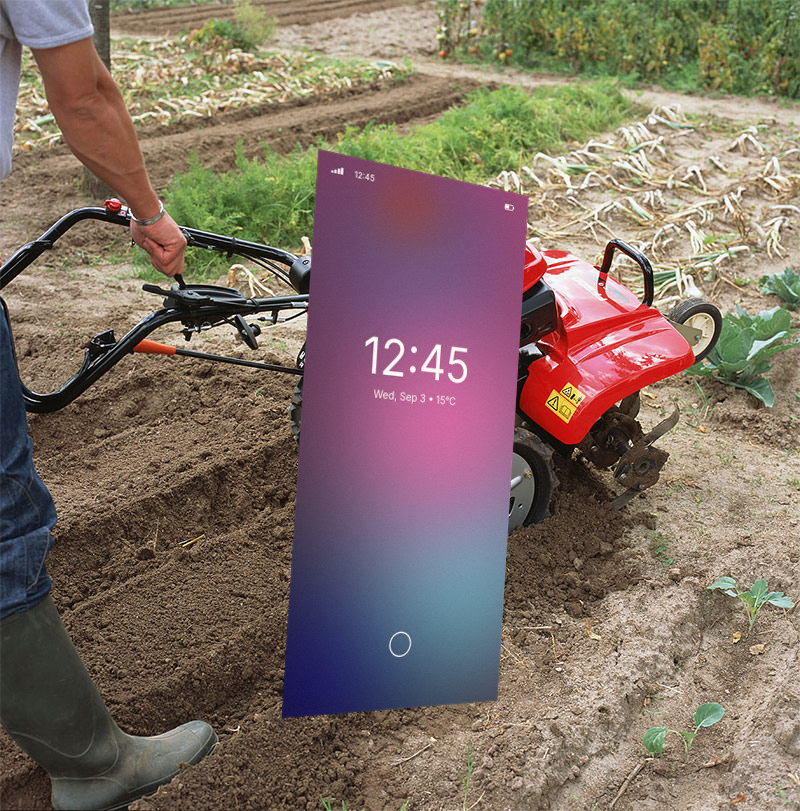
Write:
12,45
